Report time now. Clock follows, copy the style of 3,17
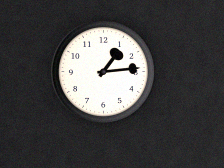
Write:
1,14
